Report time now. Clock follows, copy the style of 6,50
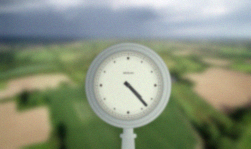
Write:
4,23
